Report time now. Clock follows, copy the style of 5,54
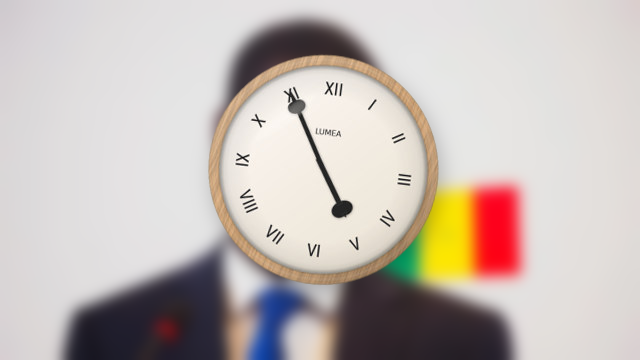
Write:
4,55
